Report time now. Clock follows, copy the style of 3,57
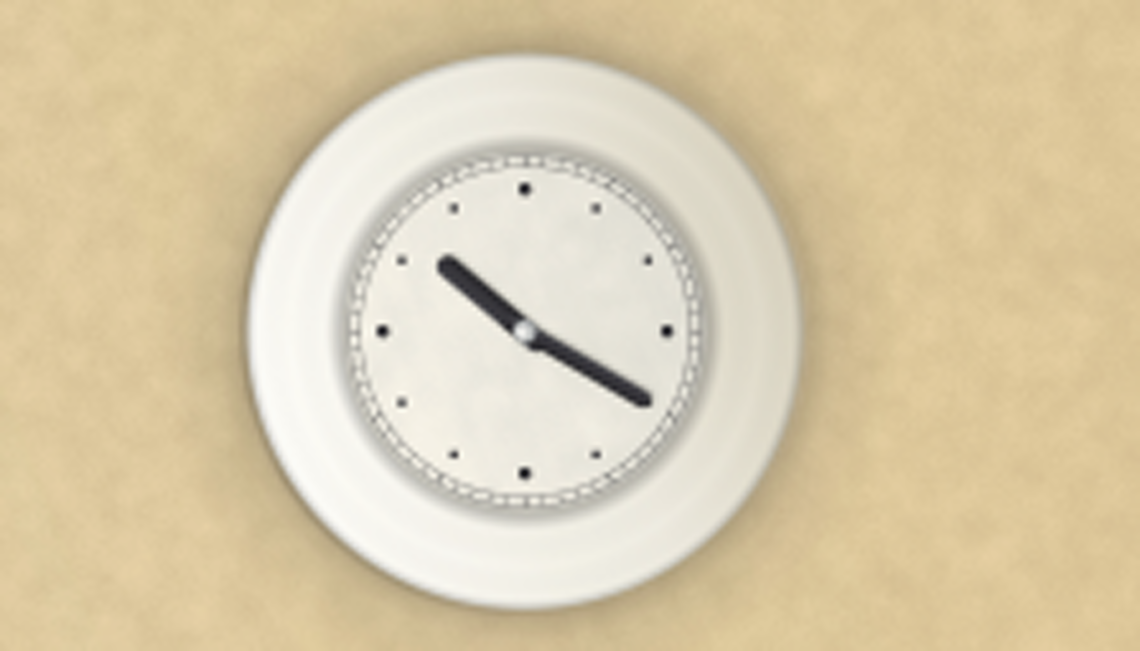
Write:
10,20
